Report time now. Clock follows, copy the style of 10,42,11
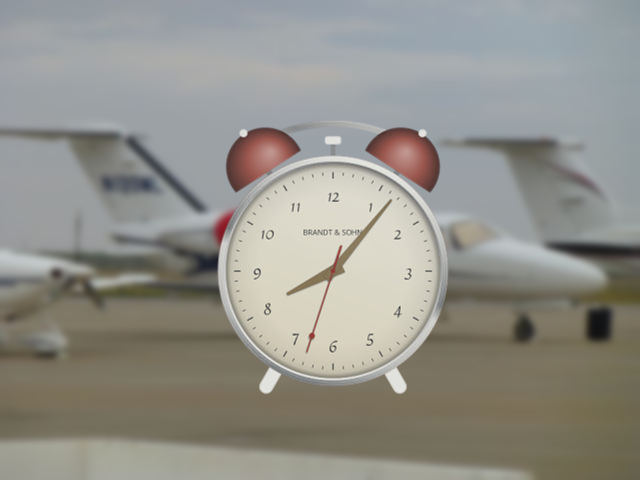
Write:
8,06,33
